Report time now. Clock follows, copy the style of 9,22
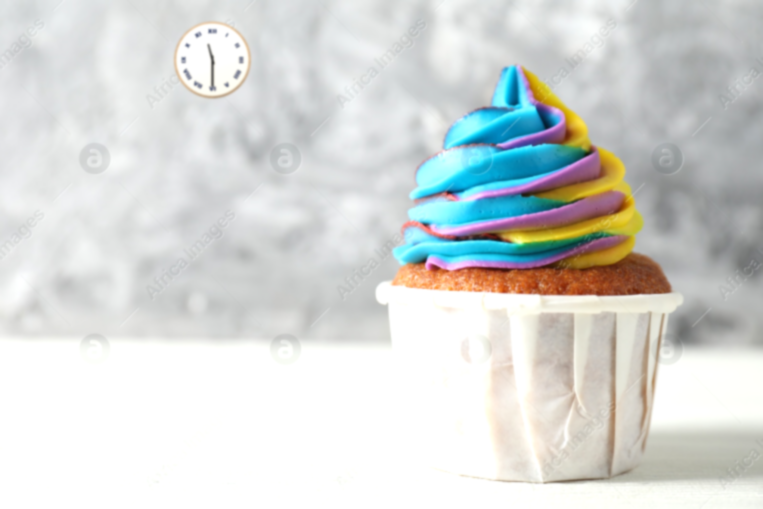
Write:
11,30
